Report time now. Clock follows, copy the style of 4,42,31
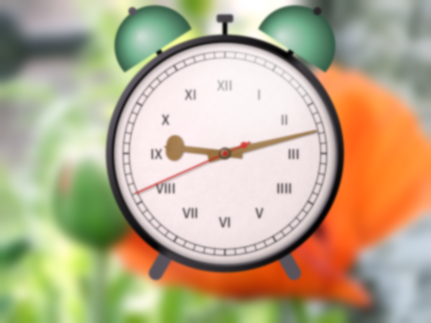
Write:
9,12,41
